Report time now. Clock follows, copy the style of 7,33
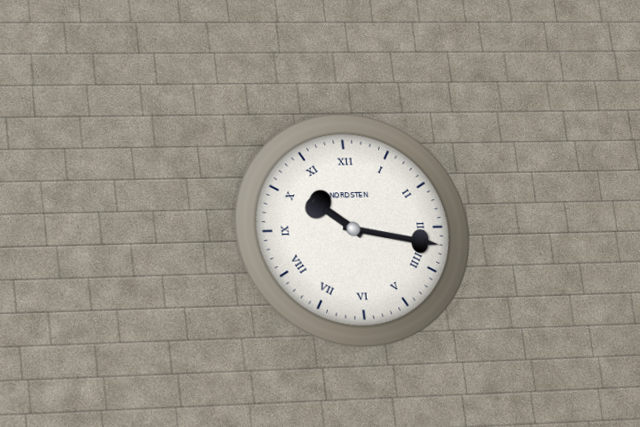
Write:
10,17
